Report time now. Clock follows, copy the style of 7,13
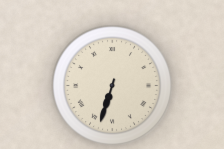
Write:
6,33
